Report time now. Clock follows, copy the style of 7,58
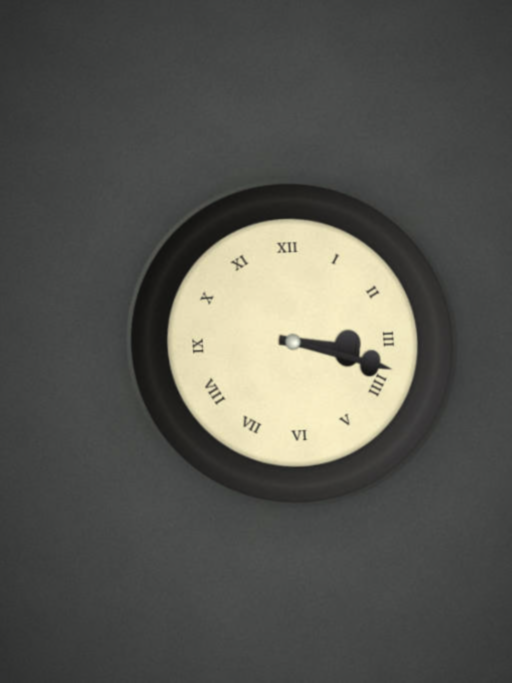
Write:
3,18
